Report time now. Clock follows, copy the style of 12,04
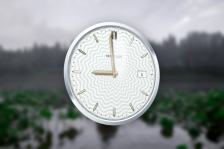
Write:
8,59
